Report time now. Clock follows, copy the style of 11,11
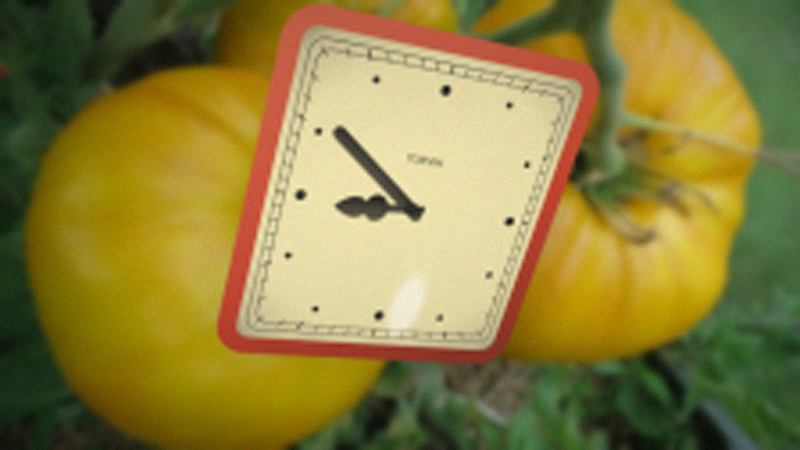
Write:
8,51
